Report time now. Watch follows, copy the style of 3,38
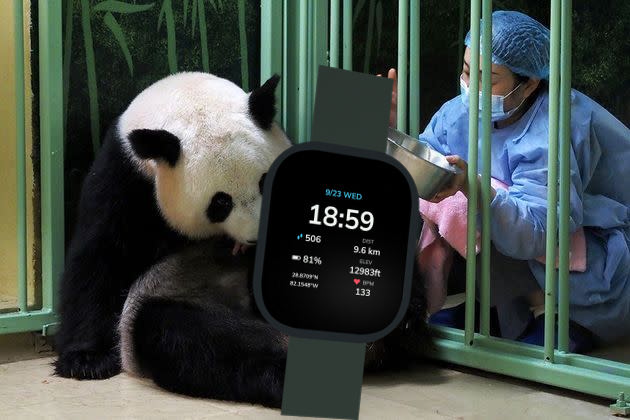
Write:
18,59
